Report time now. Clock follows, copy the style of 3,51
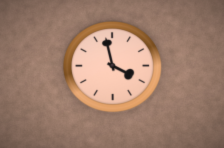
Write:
3,58
